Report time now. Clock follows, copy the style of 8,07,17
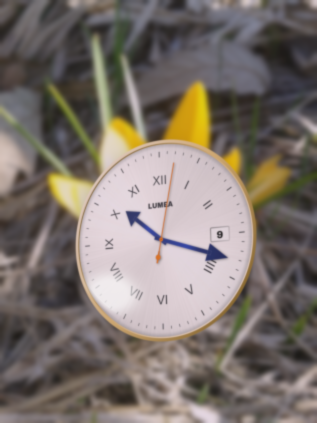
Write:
10,18,02
